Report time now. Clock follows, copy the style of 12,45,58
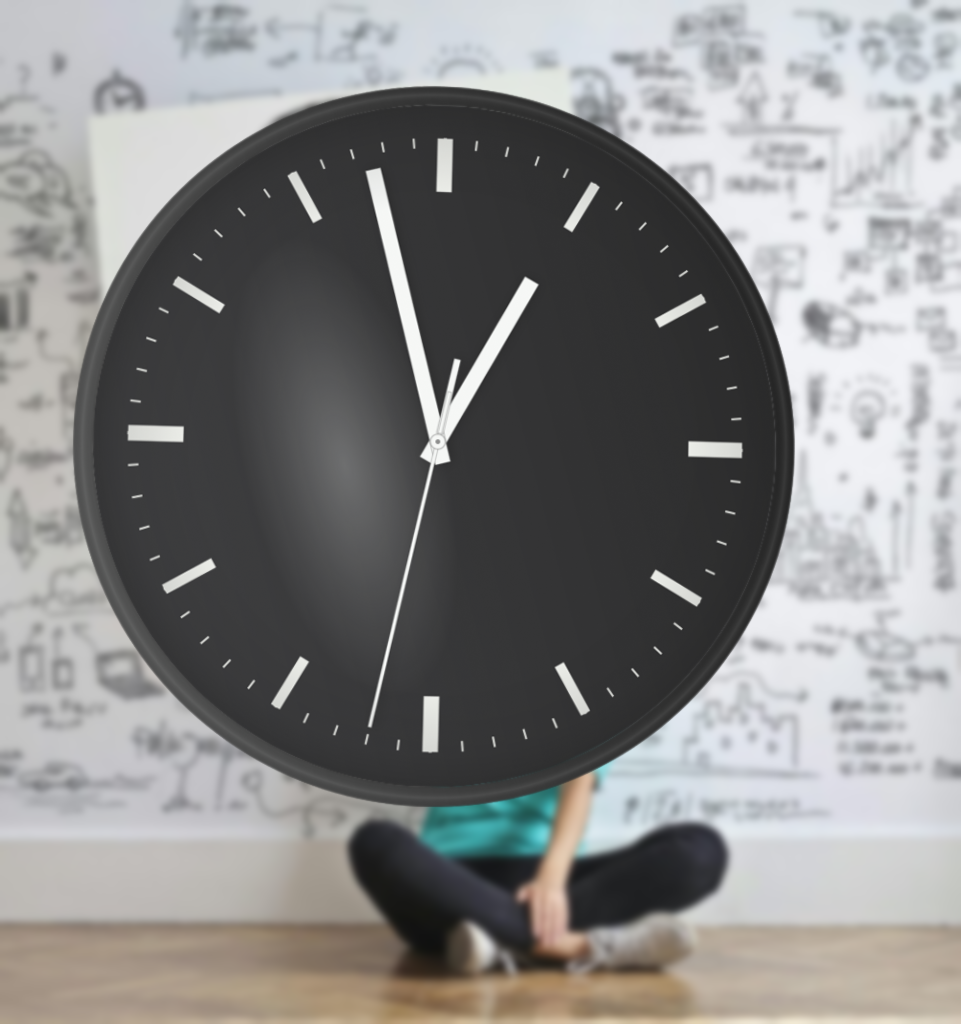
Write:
12,57,32
